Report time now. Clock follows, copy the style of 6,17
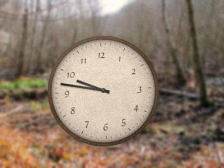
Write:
9,47
